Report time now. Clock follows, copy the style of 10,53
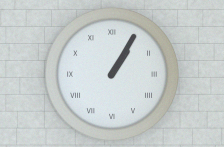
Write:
1,05
